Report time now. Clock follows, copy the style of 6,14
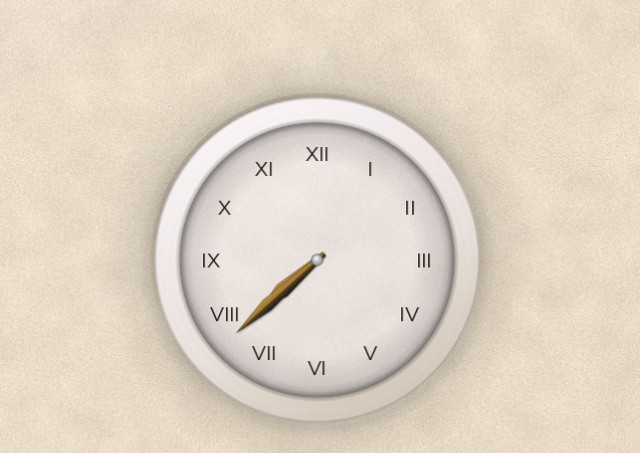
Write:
7,38
